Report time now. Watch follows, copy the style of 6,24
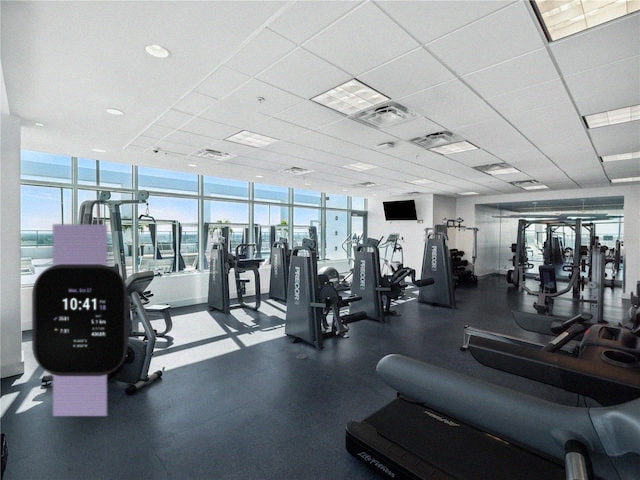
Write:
10,41
